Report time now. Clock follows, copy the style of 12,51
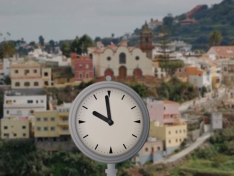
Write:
9,59
